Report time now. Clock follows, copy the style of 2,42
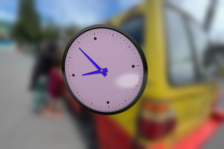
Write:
8,54
